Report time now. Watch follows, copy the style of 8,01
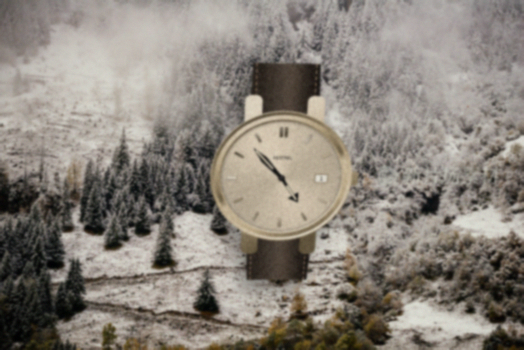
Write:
4,53
